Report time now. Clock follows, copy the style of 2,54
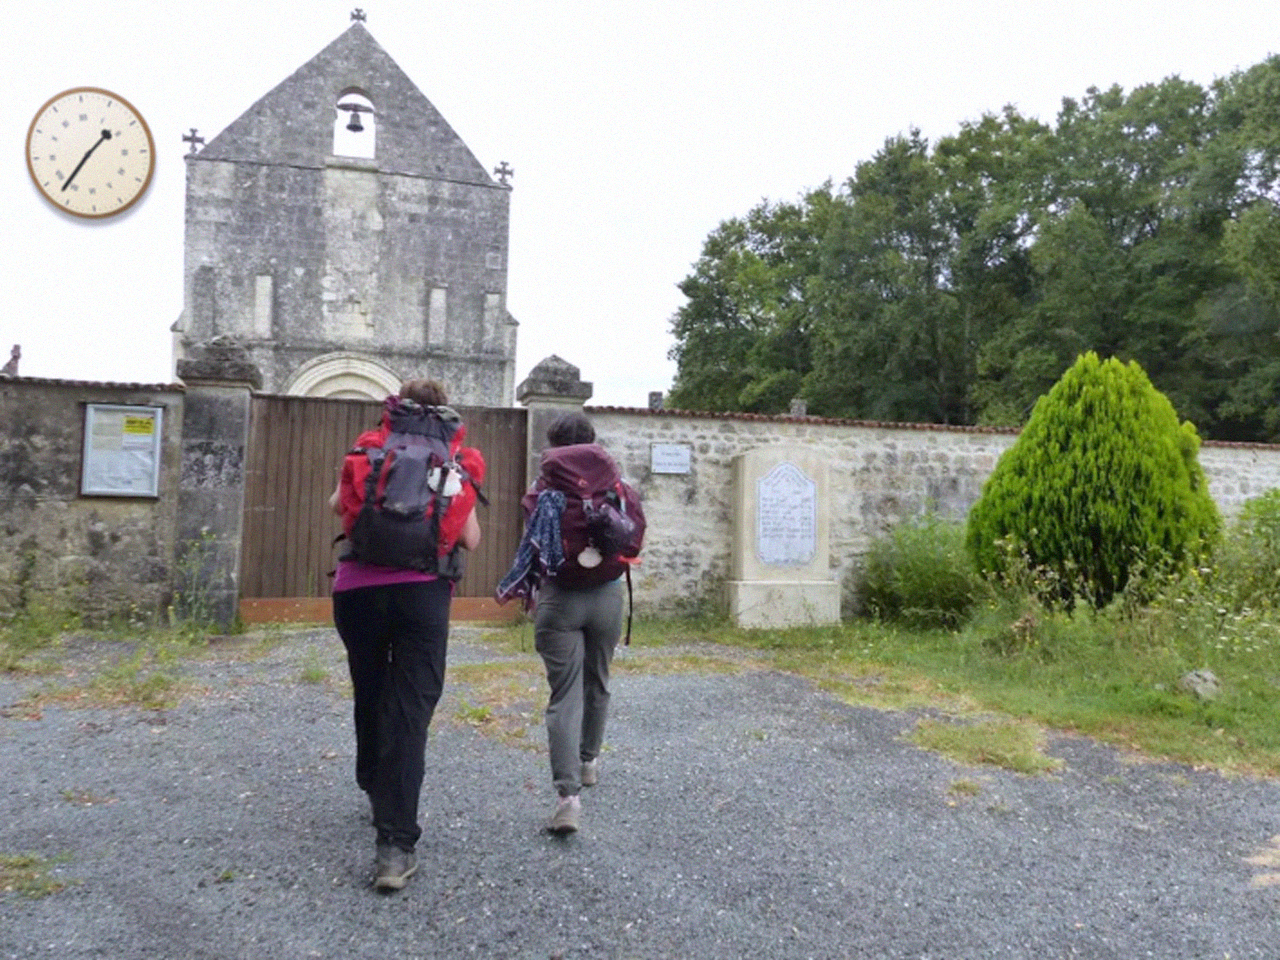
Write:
1,37
